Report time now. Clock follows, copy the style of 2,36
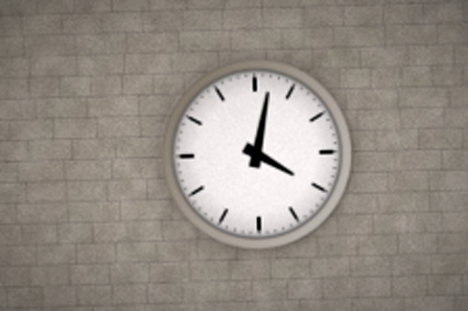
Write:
4,02
